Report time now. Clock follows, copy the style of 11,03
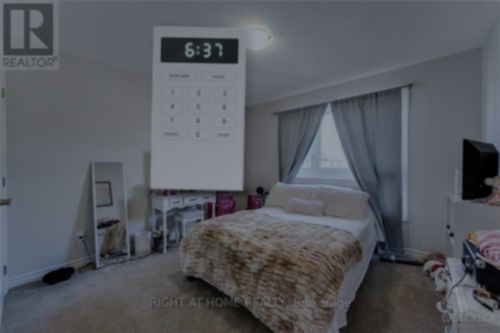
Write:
6,37
